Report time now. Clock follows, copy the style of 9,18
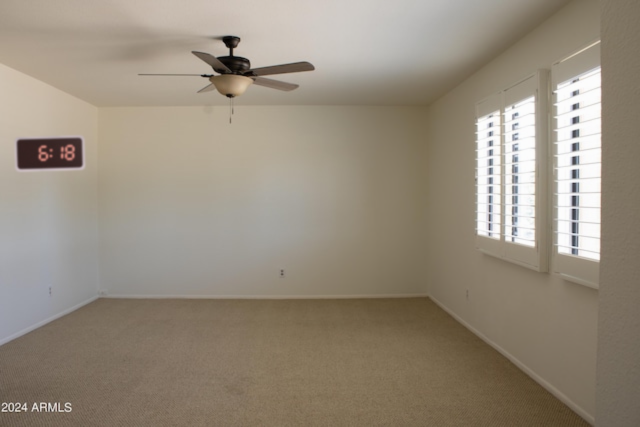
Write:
6,18
